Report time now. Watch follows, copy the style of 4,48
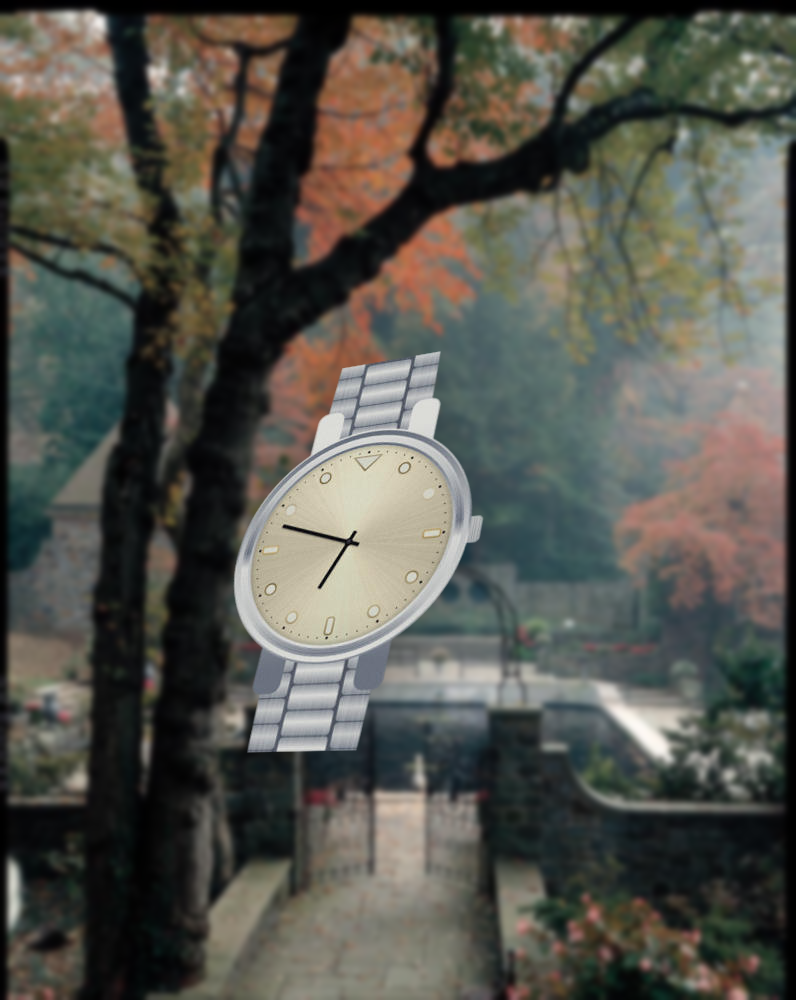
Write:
6,48
